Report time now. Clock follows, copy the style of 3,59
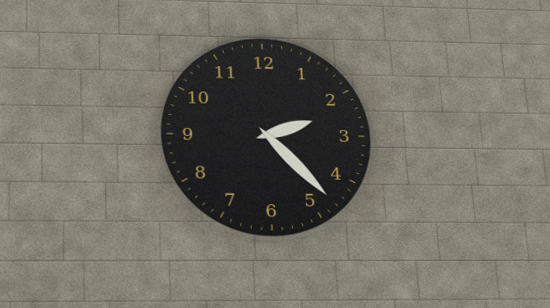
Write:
2,23
